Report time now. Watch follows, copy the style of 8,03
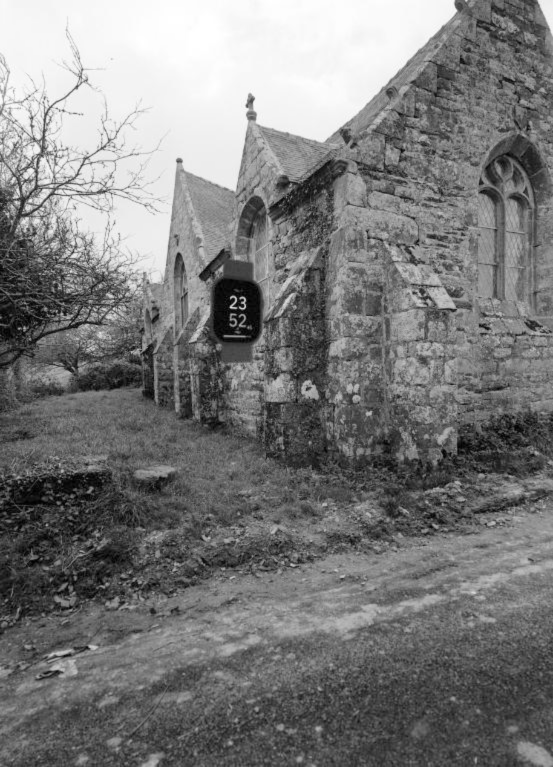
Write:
23,52
